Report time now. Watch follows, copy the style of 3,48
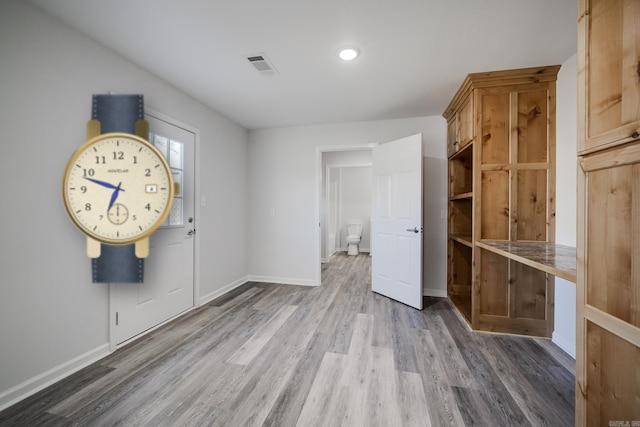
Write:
6,48
